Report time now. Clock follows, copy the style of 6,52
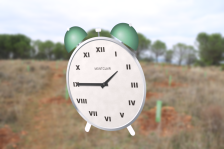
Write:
1,45
